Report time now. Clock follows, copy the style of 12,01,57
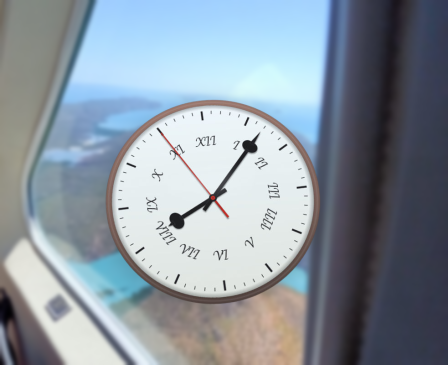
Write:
8,06,55
